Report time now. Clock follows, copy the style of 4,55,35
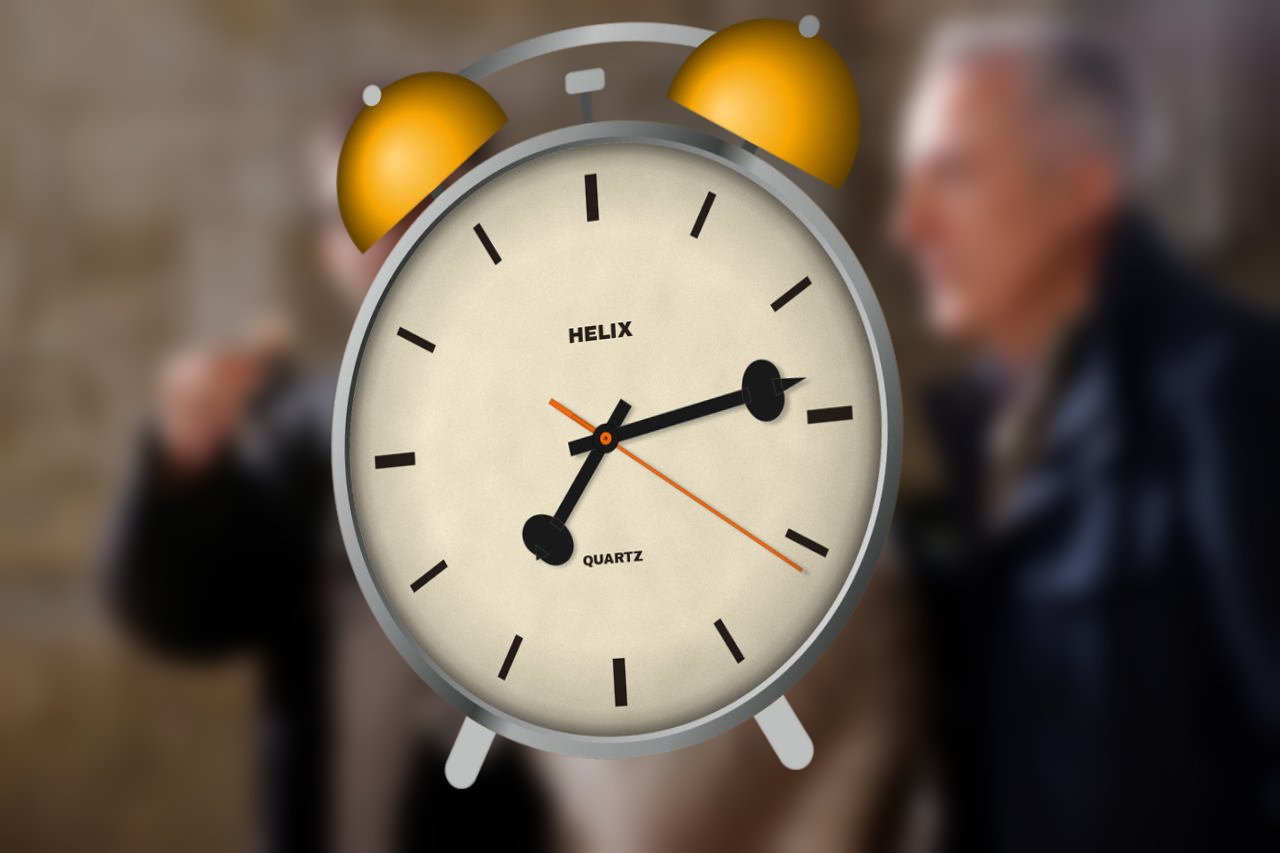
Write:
7,13,21
